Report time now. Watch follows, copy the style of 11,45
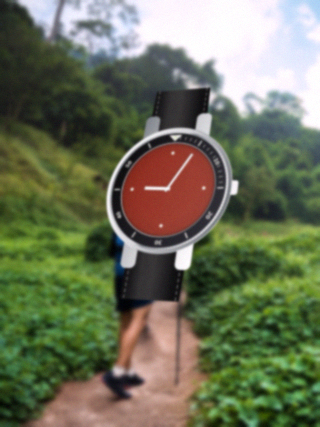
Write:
9,05
